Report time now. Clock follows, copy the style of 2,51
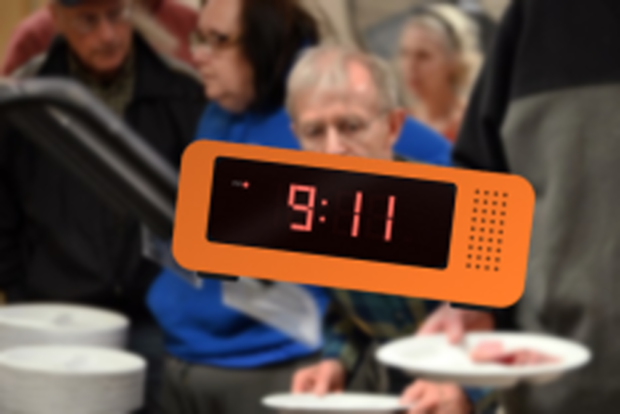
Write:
9,11
